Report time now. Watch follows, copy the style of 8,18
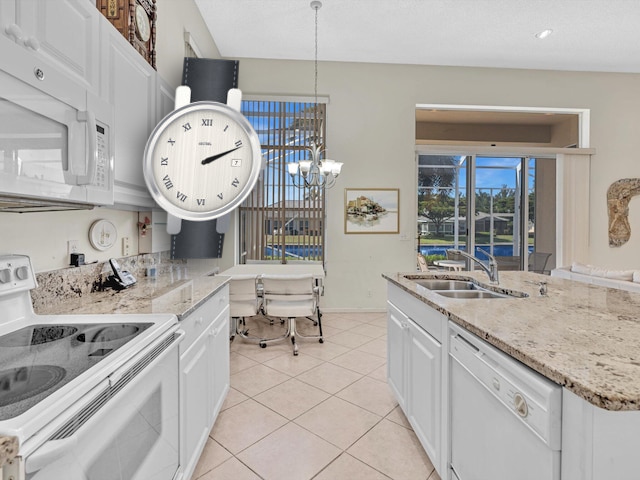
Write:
2,11
